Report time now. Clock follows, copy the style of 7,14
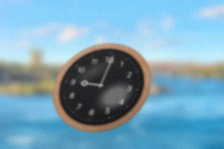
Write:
9,01
